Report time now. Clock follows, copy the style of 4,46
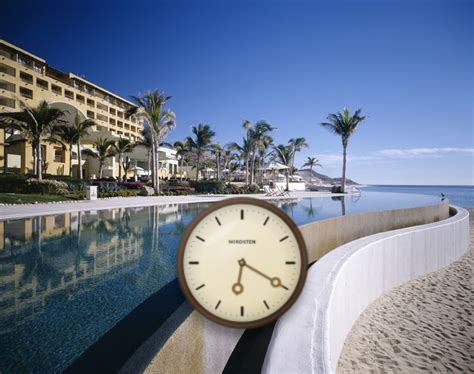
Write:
6,20
